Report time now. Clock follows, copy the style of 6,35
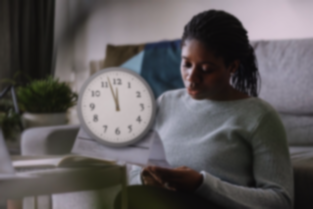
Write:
11,57
